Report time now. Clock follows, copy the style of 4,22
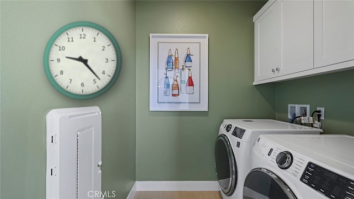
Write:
9,23
